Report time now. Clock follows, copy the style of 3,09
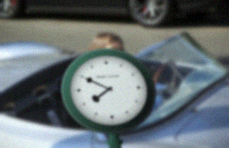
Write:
7,50
